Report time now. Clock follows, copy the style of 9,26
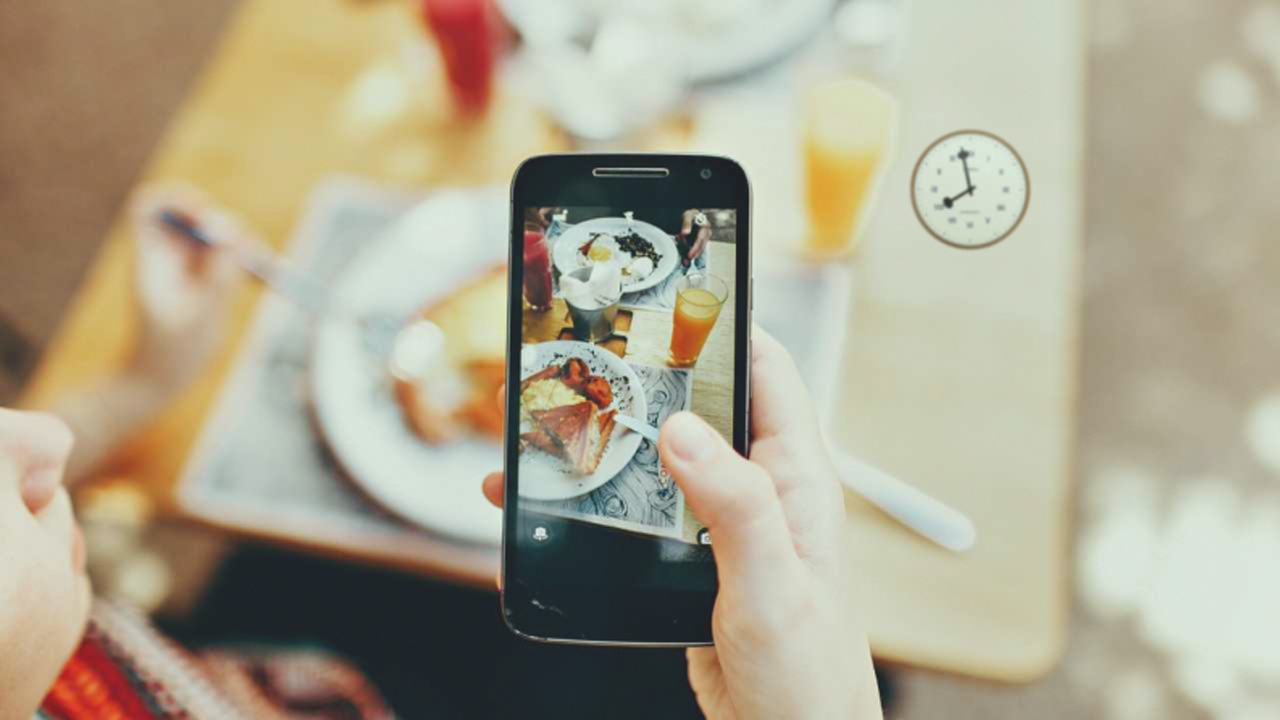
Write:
7,58
